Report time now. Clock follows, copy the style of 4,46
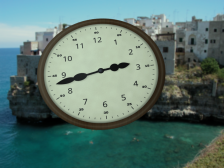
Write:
2,43
